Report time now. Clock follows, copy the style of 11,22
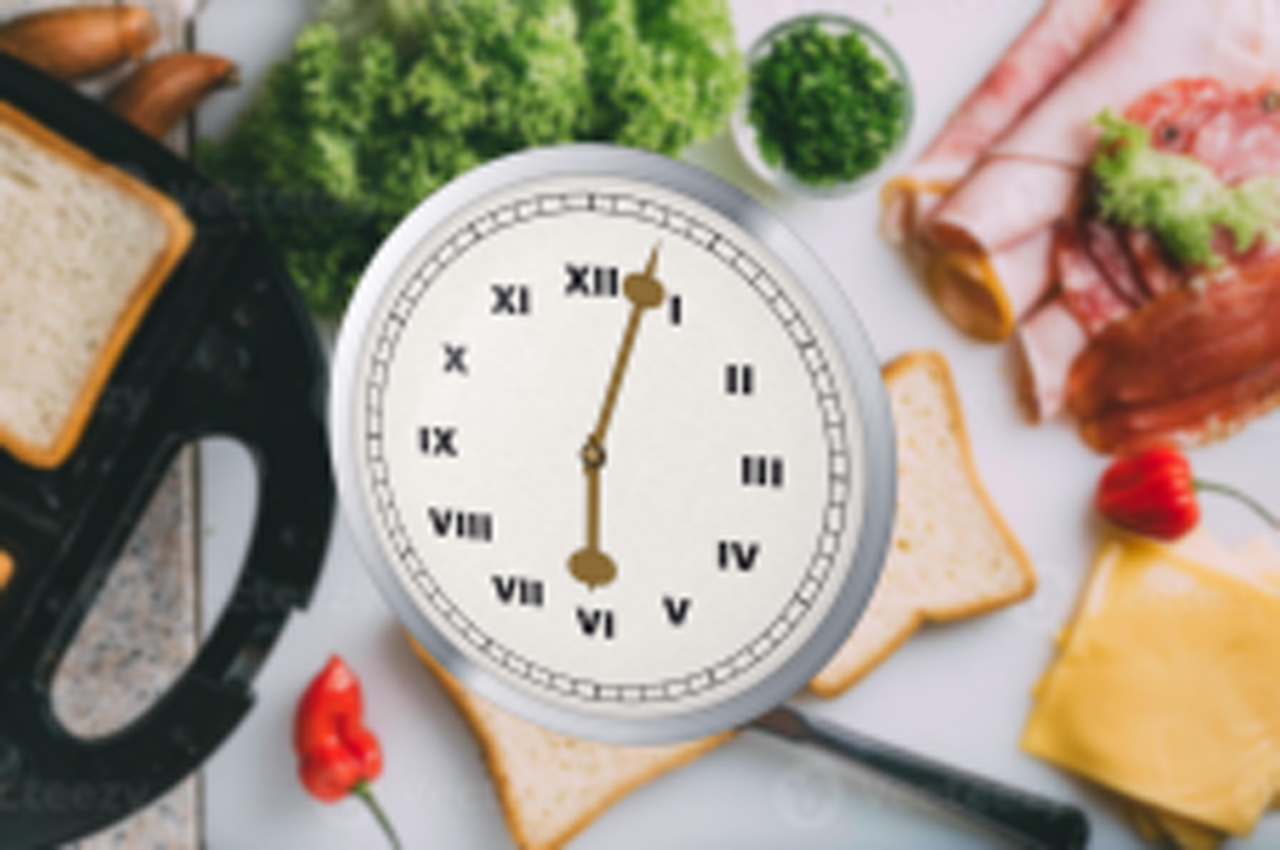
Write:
6,03
